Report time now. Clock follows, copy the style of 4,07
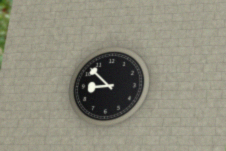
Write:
8,52
